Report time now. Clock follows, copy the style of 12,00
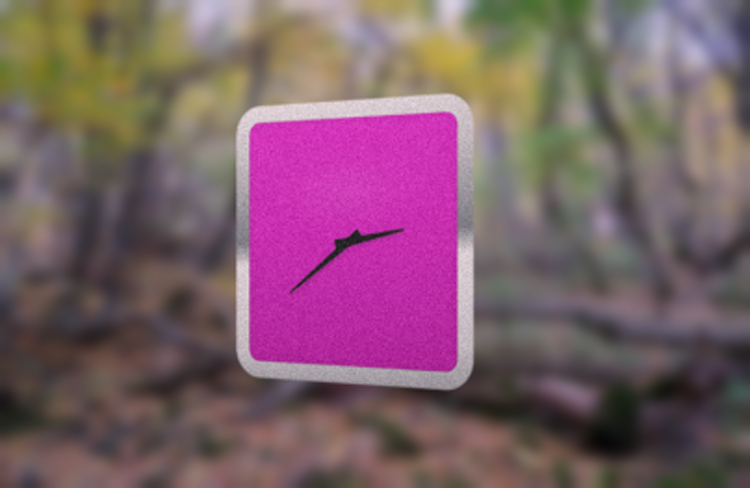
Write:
2,39
